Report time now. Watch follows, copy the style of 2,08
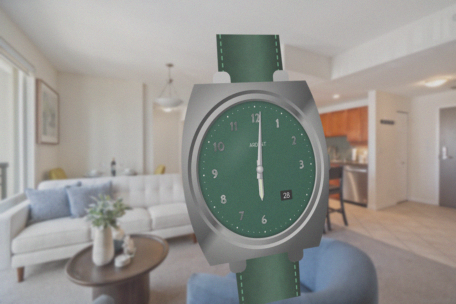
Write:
6,01
